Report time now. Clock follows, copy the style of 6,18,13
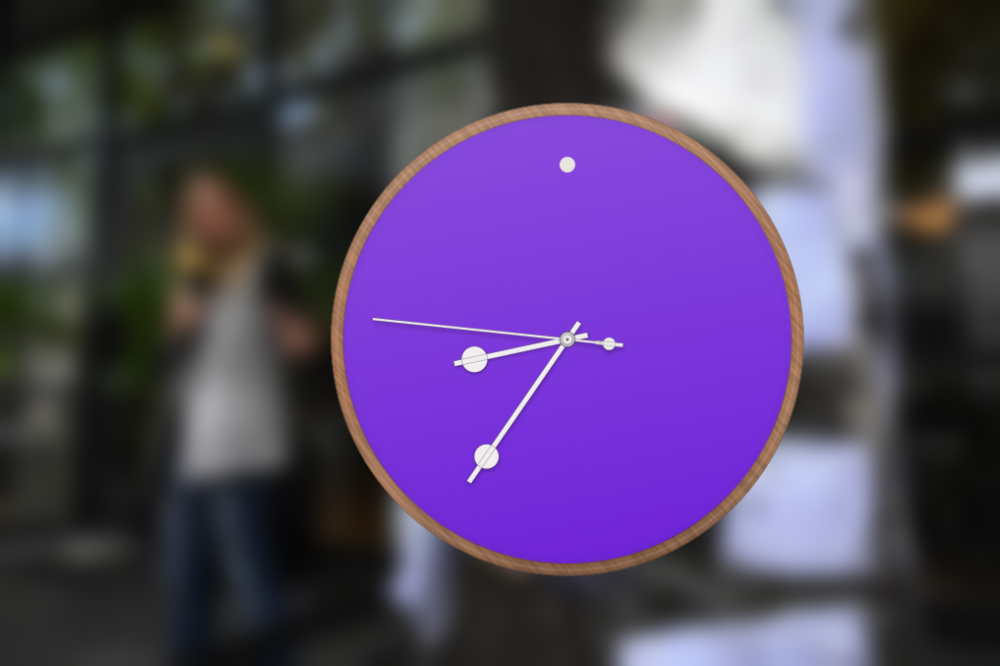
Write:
8,35,46
